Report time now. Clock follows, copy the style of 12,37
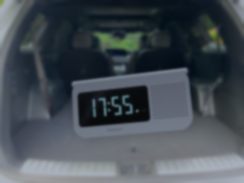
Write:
17,55
